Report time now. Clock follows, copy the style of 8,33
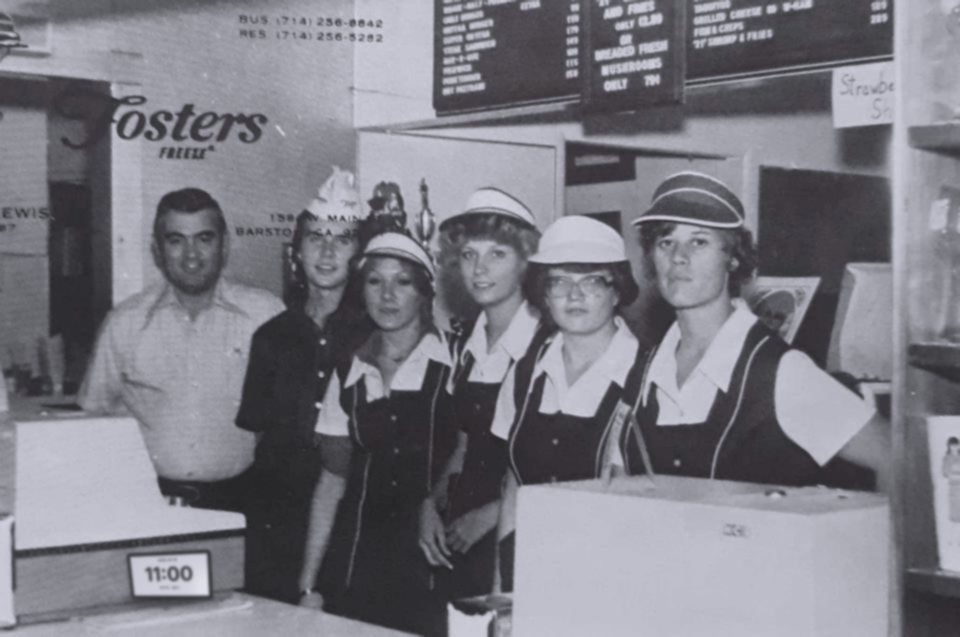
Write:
11,00
